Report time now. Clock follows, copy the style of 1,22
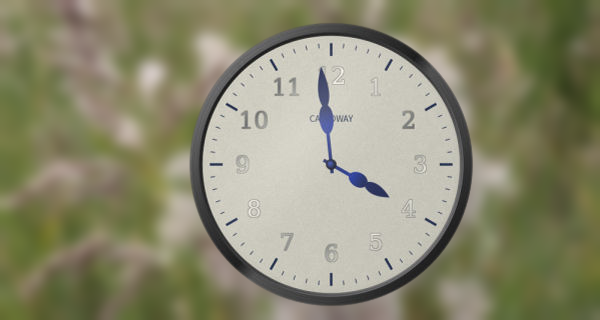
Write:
3,59
